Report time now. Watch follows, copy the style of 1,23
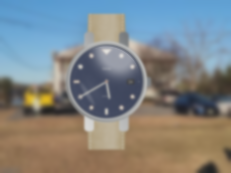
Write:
5,40
